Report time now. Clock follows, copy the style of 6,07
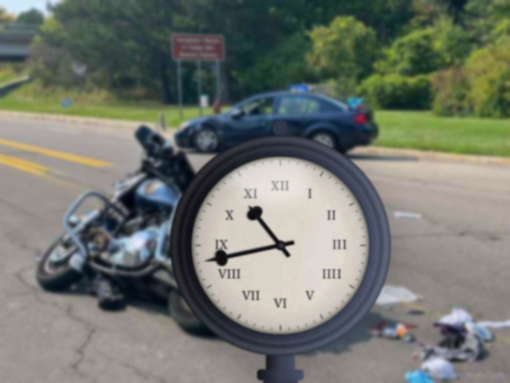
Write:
10,43
